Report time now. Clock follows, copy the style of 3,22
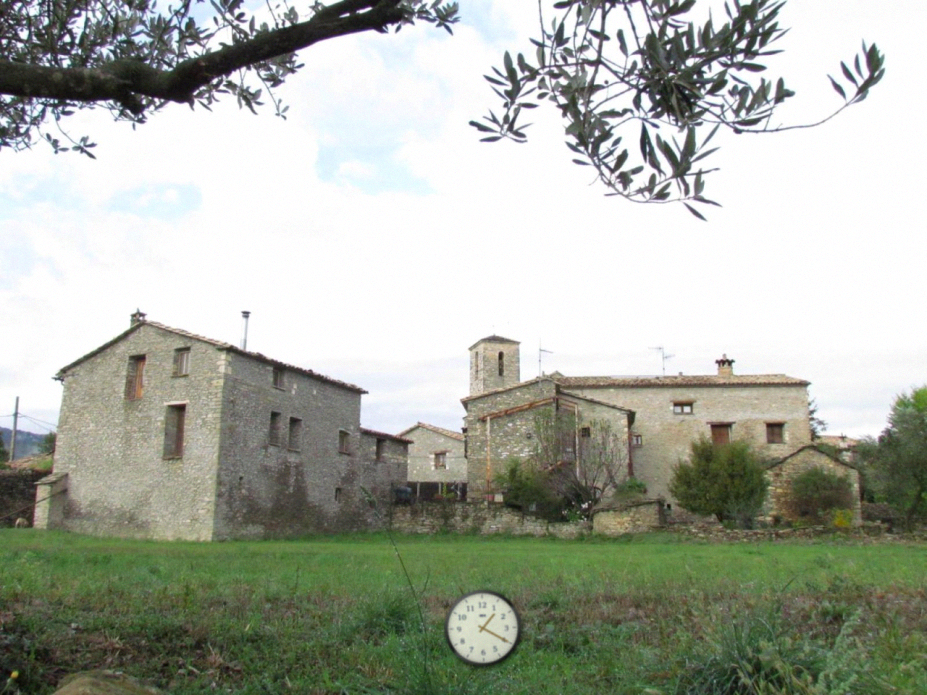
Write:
1,20
